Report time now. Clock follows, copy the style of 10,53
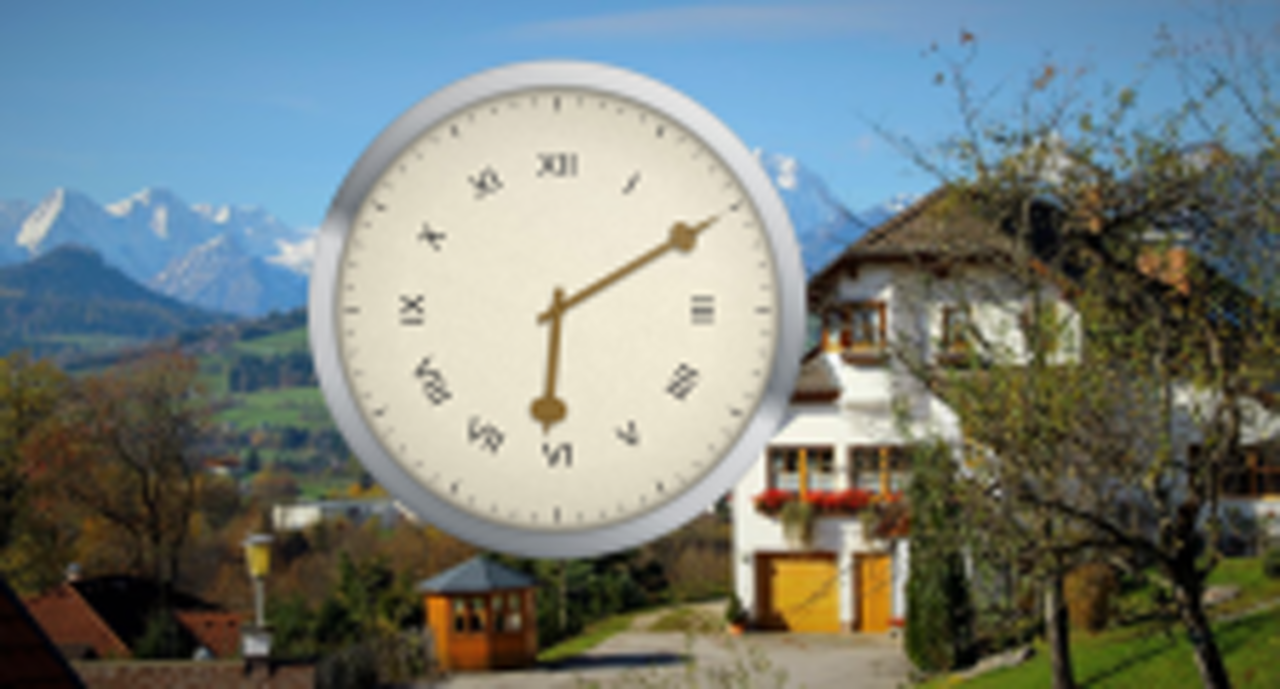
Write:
6,10
